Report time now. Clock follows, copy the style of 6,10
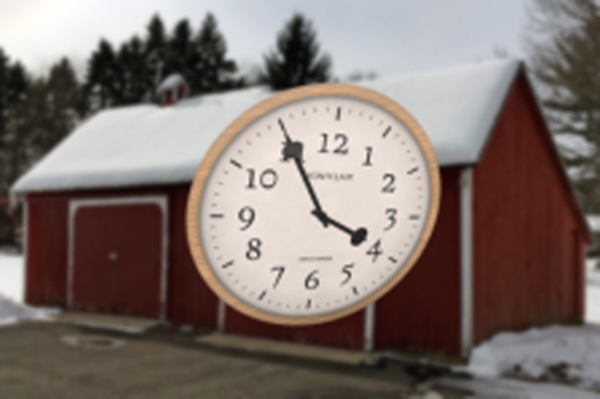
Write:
3,55
